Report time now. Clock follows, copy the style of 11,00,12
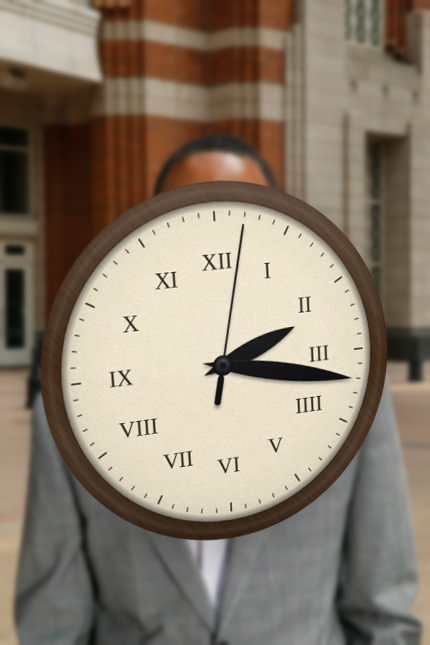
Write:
2,17,02
